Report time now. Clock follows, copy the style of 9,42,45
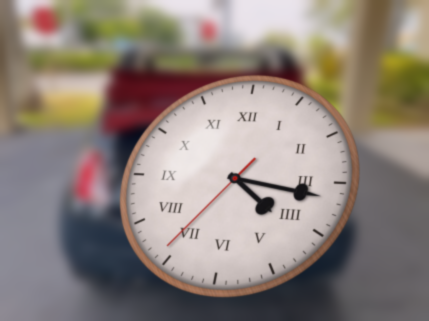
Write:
4,16,36
